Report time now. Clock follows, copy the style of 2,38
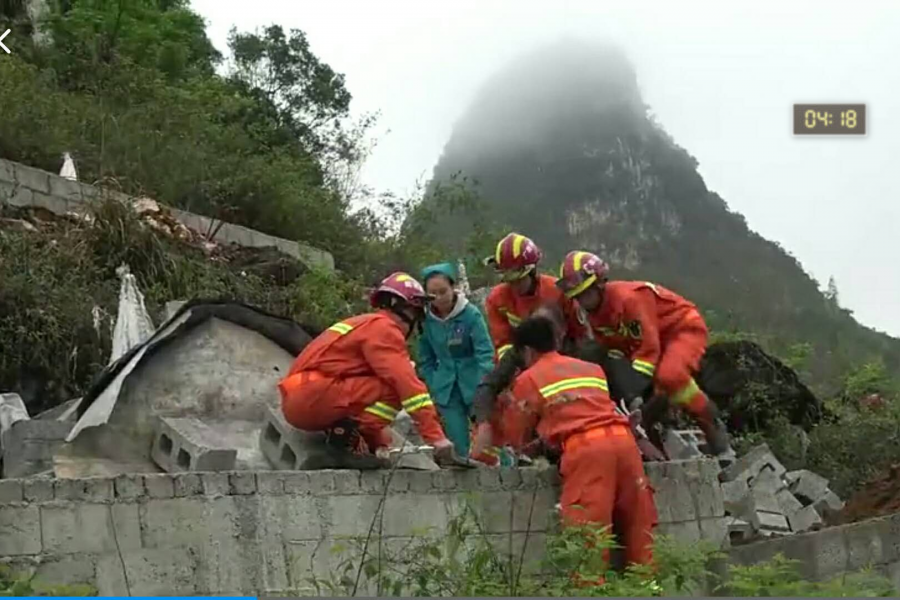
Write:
4,18
